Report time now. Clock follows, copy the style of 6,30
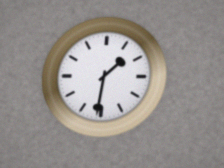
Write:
1,31
